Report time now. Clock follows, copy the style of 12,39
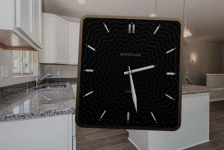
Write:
2,28
